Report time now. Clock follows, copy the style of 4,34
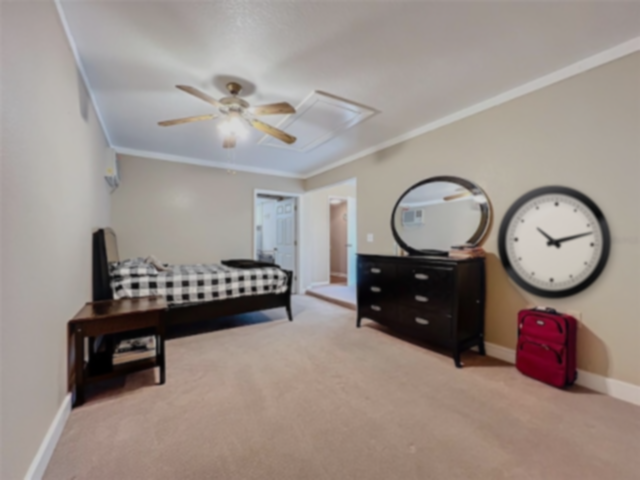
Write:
10,12
